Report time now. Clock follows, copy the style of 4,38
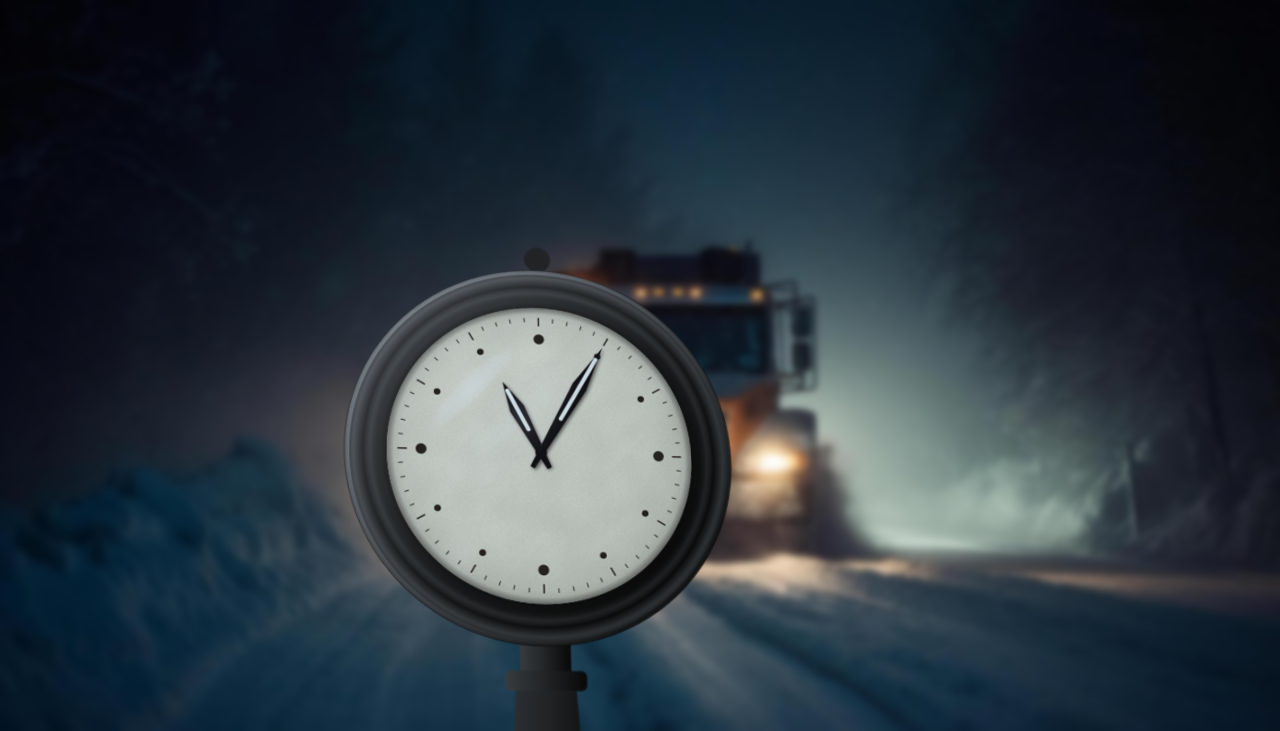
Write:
11,05
